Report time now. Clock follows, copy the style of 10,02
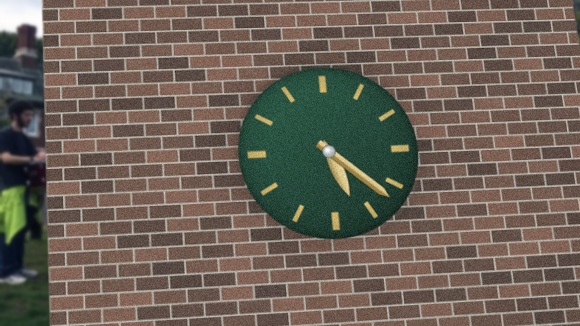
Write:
5,22
